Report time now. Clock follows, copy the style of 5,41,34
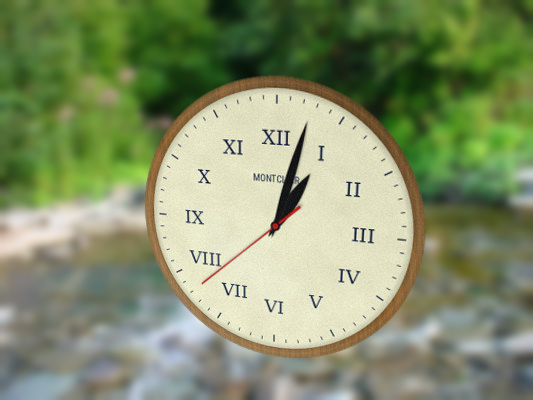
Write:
1,02,38
